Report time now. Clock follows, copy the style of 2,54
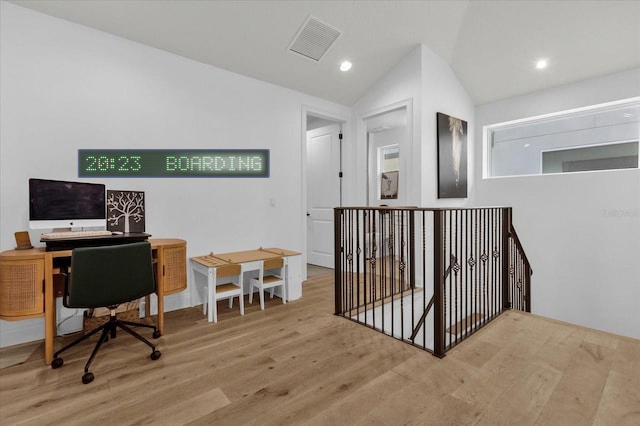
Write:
20,23
